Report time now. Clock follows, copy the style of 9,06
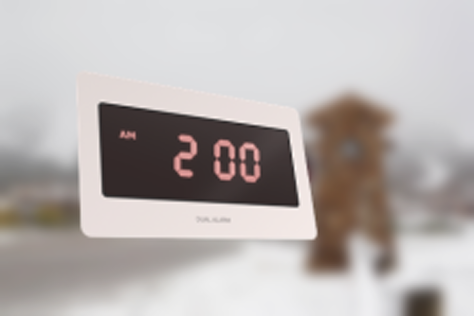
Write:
2,00
